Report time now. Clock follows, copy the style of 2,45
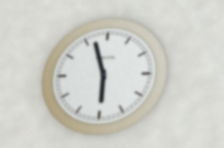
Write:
5,57
